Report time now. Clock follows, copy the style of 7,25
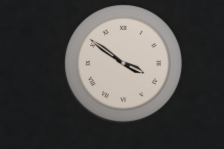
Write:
3,51
